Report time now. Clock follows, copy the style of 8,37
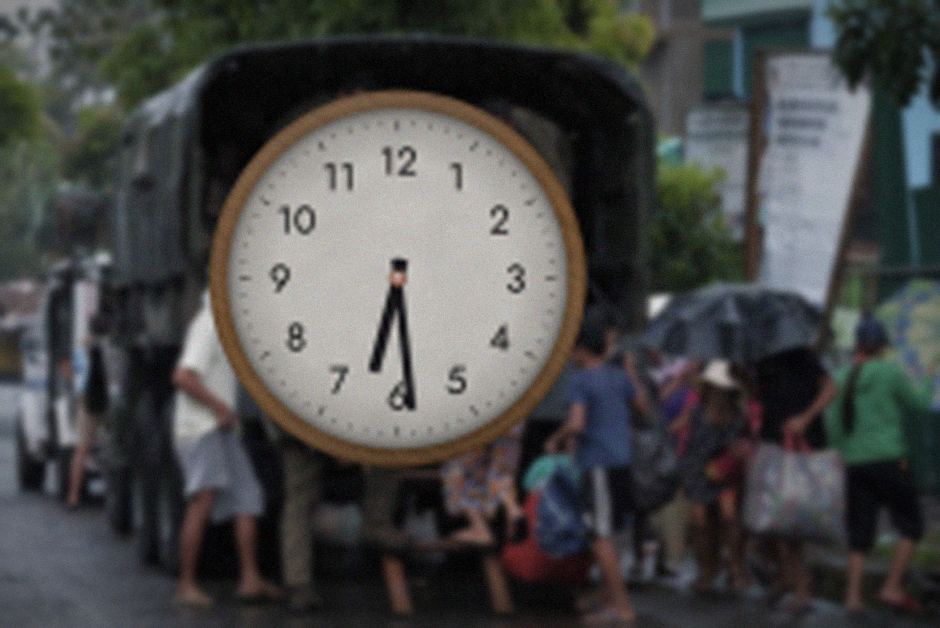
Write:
6,29
